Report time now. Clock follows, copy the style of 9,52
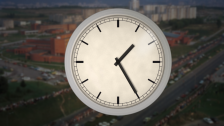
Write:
1,25
